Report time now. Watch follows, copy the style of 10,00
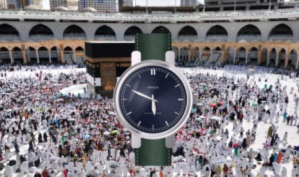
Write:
5,49
